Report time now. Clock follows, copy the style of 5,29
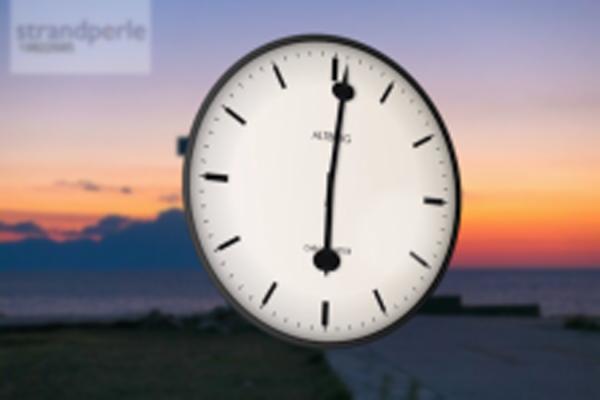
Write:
6,01
